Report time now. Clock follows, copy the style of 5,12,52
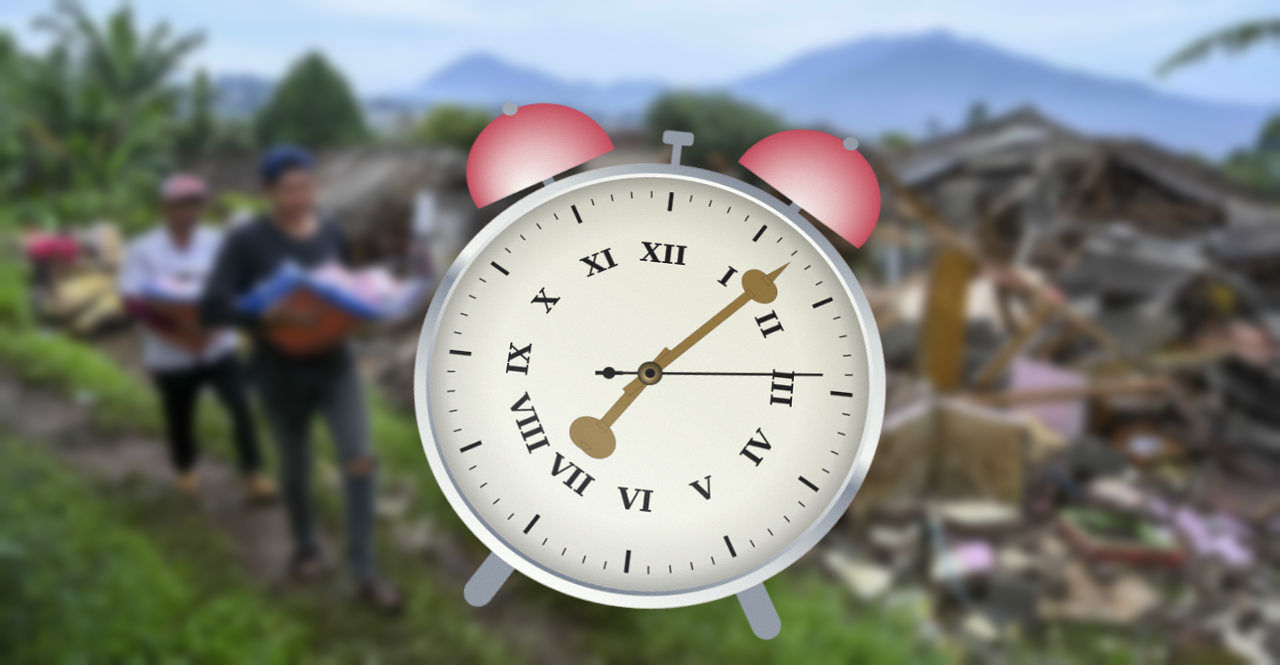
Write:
7,07,14
